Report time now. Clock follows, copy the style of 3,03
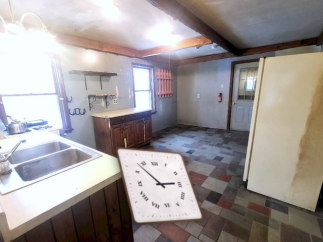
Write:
2,53
